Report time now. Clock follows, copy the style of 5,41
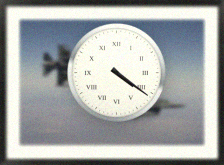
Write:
4,21
